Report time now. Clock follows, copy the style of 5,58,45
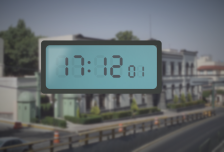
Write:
17,12,01
